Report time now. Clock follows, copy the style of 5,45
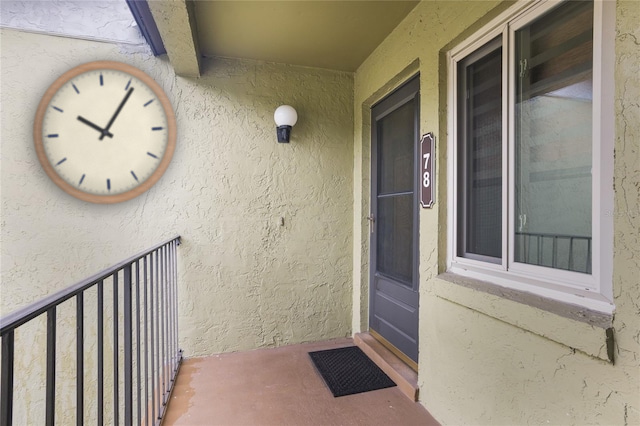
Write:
10,06
